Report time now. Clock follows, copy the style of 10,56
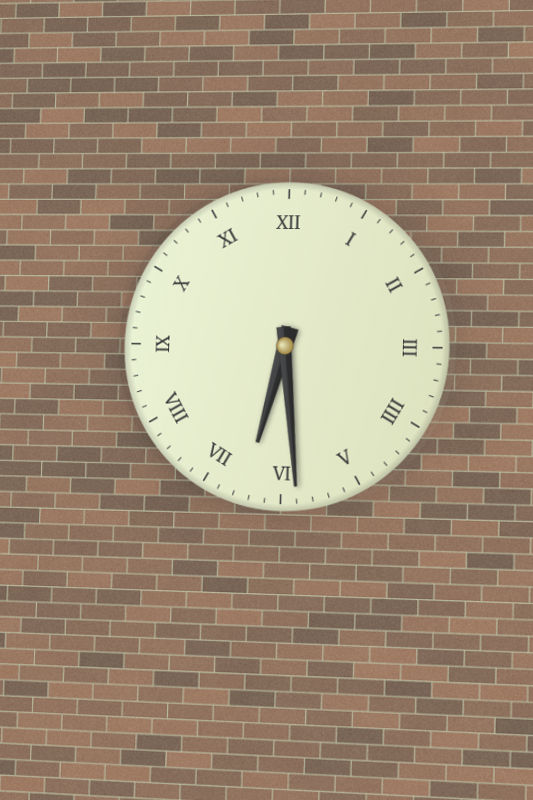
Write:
6,29
